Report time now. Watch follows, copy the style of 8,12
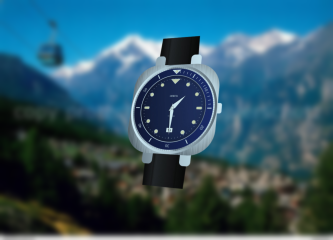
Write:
1,30
